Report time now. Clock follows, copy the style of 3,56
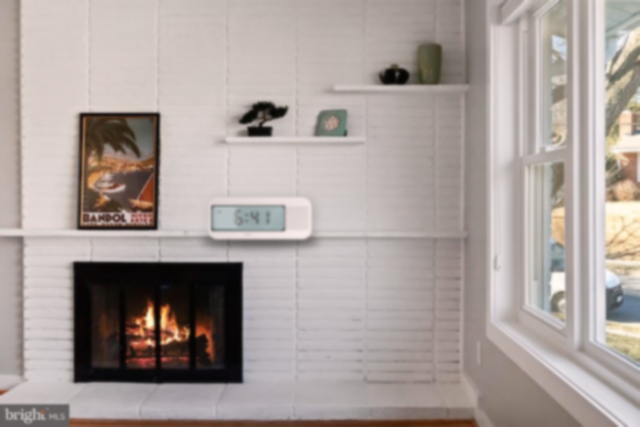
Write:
6,41
